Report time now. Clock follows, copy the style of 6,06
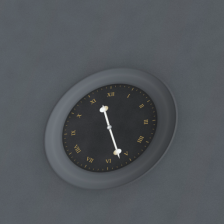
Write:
11,27
